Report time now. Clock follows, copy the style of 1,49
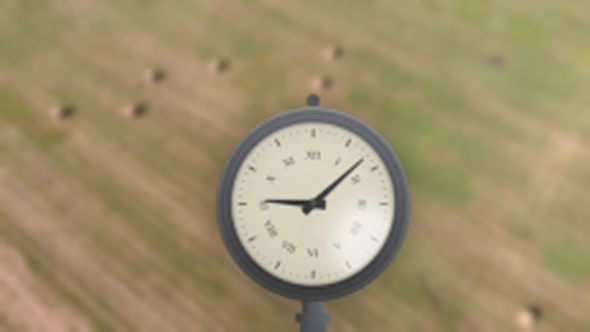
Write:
9,08
